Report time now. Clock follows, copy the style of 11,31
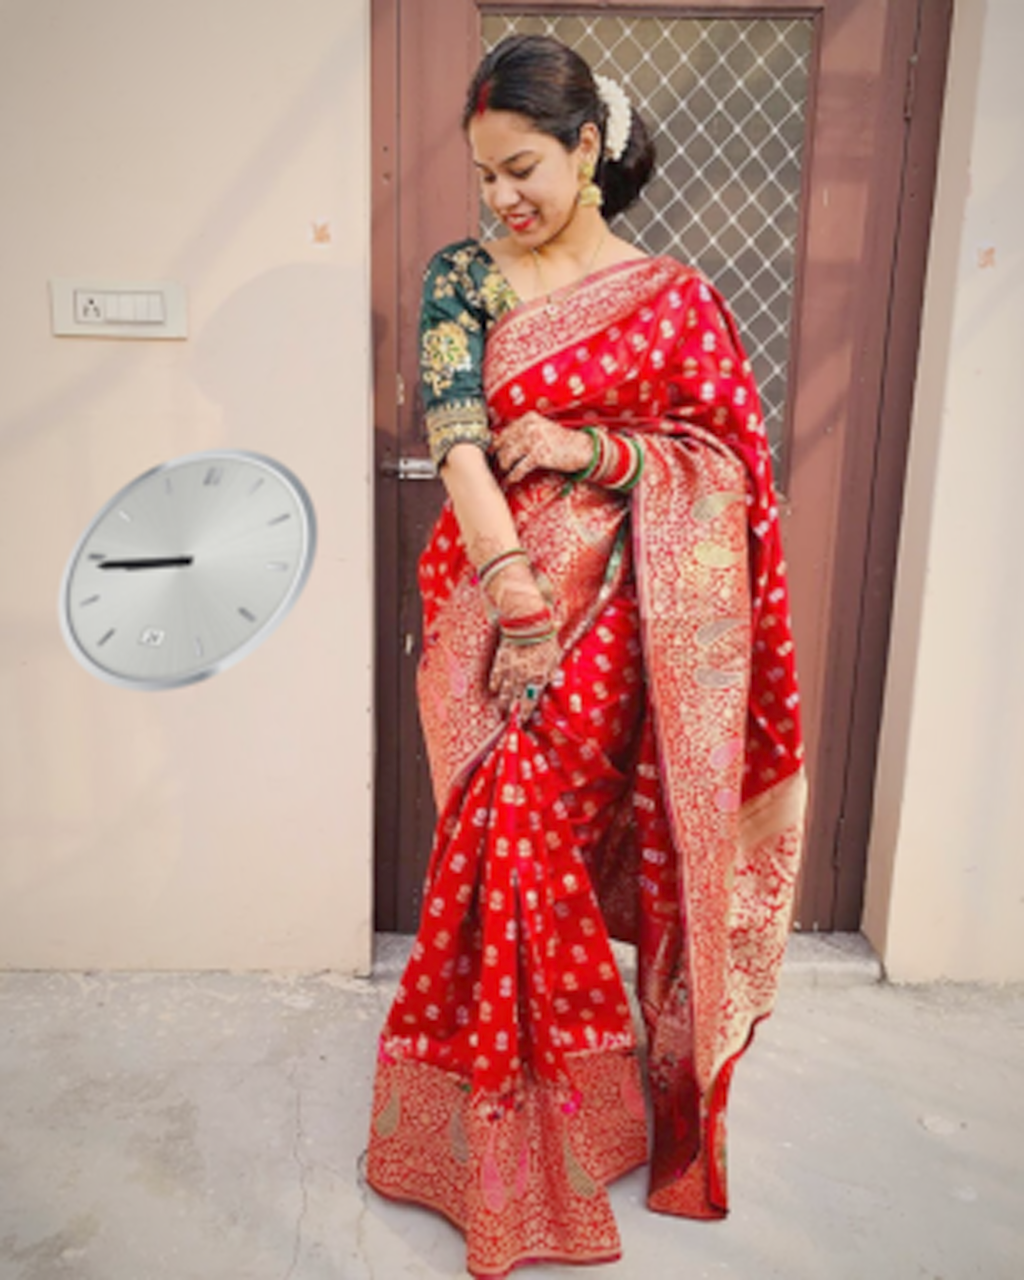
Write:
8,44
